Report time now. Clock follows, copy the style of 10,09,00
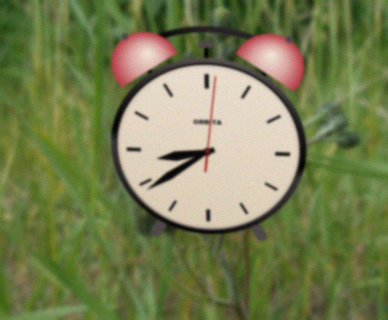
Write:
8,39,01
